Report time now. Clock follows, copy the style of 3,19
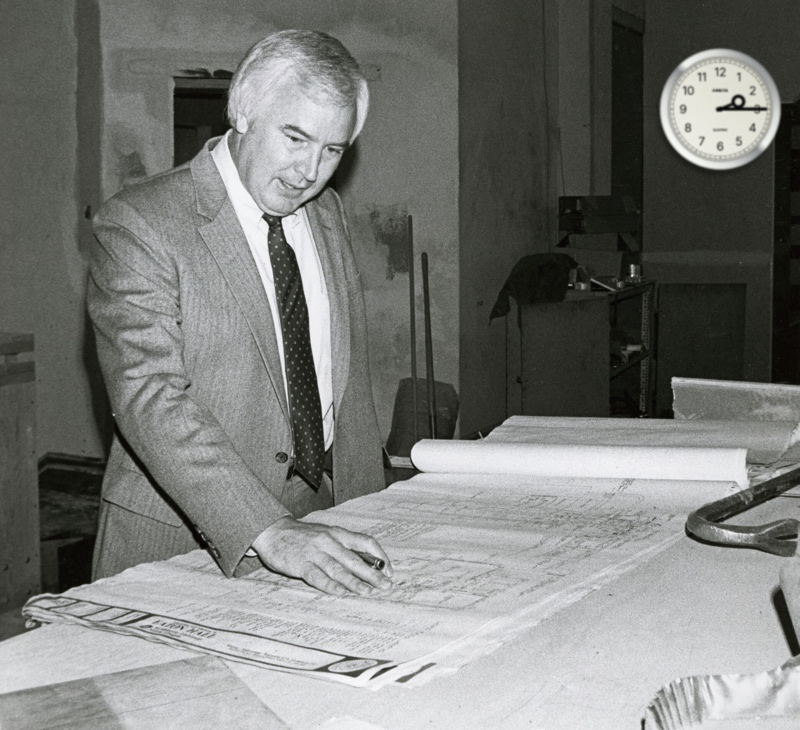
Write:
2,15
